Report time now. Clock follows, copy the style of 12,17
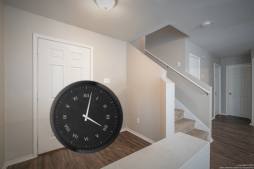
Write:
4,02
